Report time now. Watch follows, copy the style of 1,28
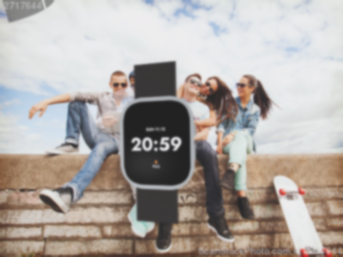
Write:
20,59
